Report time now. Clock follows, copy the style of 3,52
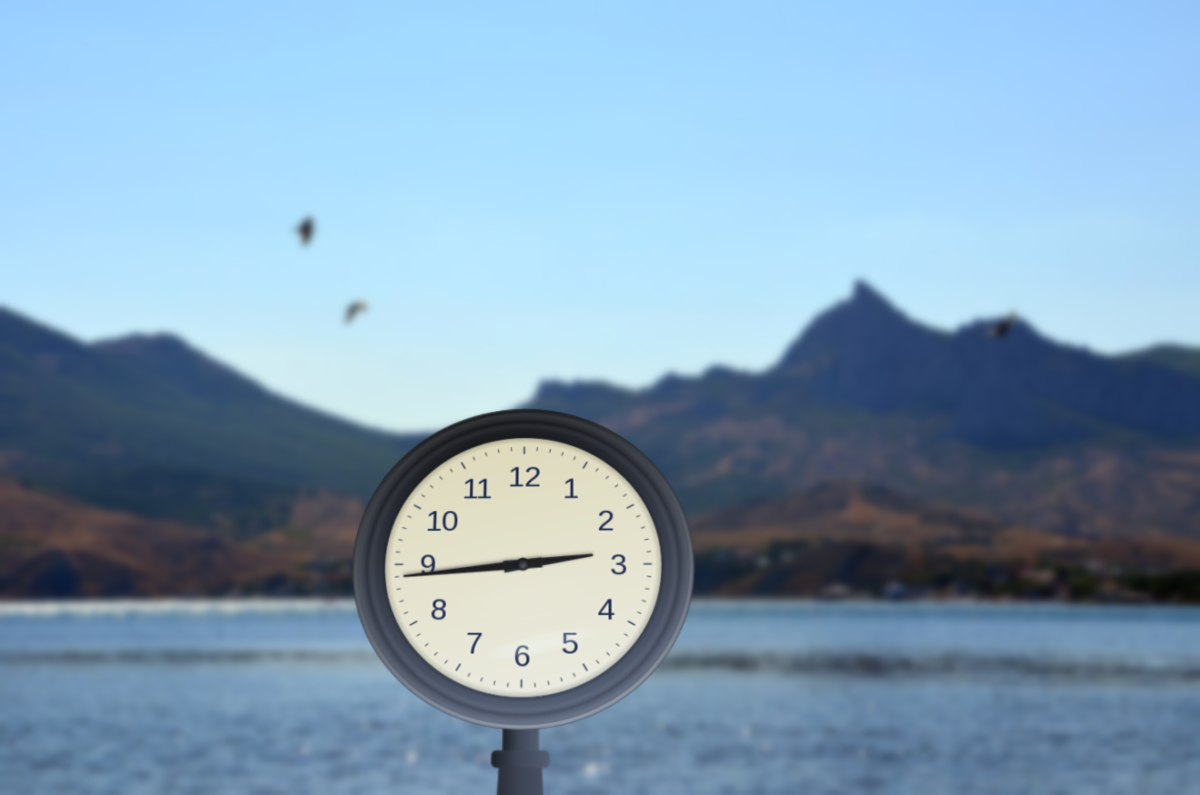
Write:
2,44
